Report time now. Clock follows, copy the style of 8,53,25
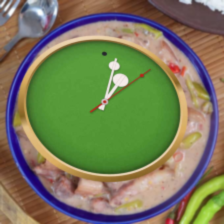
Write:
1,02,08
